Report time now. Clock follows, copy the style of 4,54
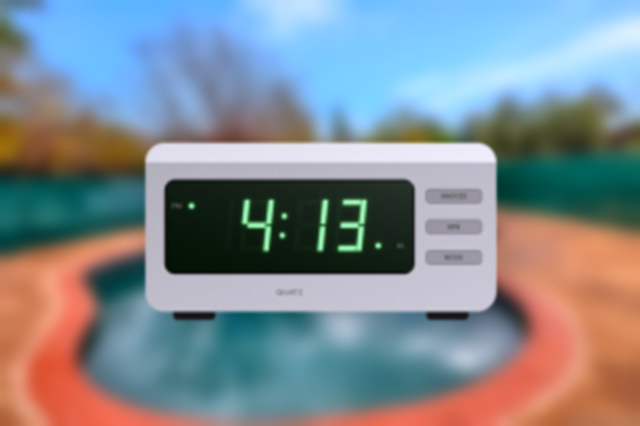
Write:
4,13
